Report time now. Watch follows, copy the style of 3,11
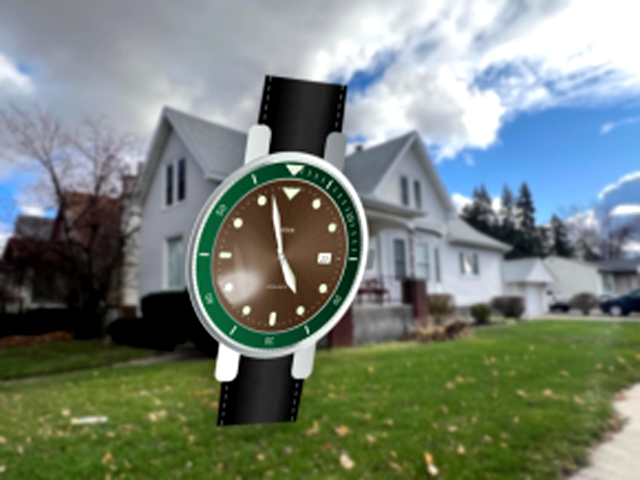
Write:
4,57
